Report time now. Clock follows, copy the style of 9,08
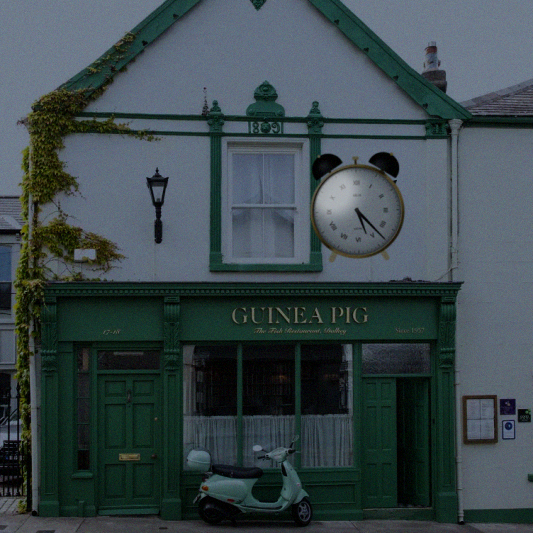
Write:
5,23
